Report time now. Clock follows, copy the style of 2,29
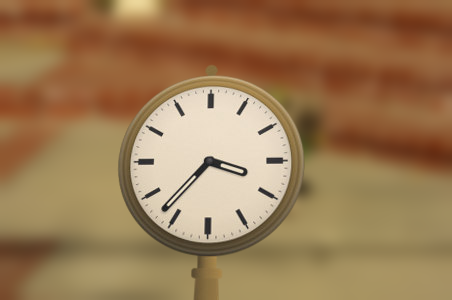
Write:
3,37
